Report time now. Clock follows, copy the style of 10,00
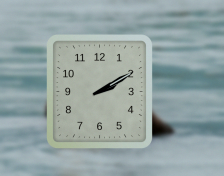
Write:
2,10
